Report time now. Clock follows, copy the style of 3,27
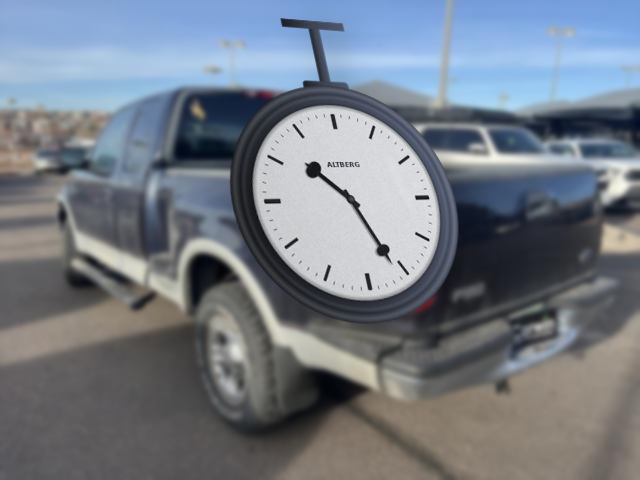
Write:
10,26
